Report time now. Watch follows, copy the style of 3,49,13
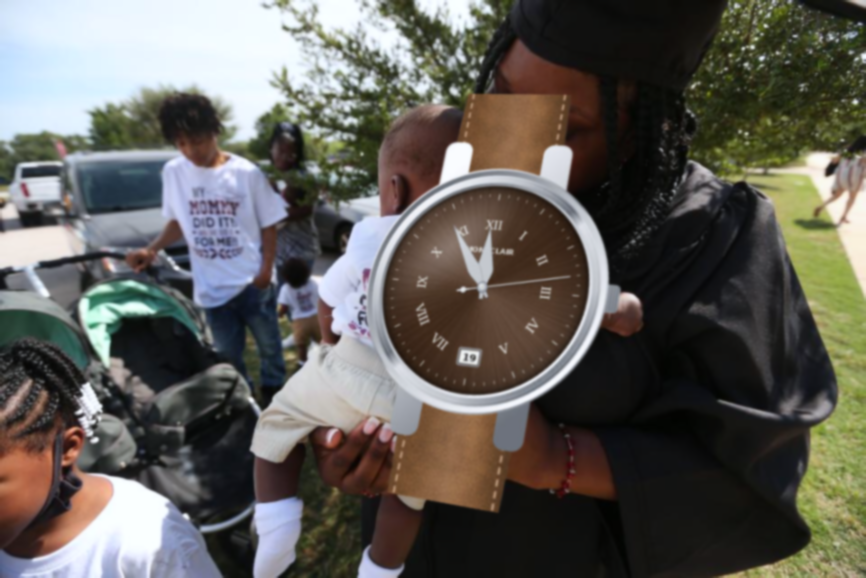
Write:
11,54,13
